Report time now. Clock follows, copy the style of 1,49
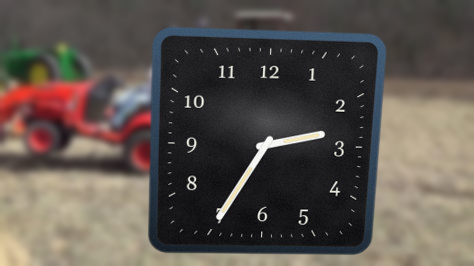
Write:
2,35
